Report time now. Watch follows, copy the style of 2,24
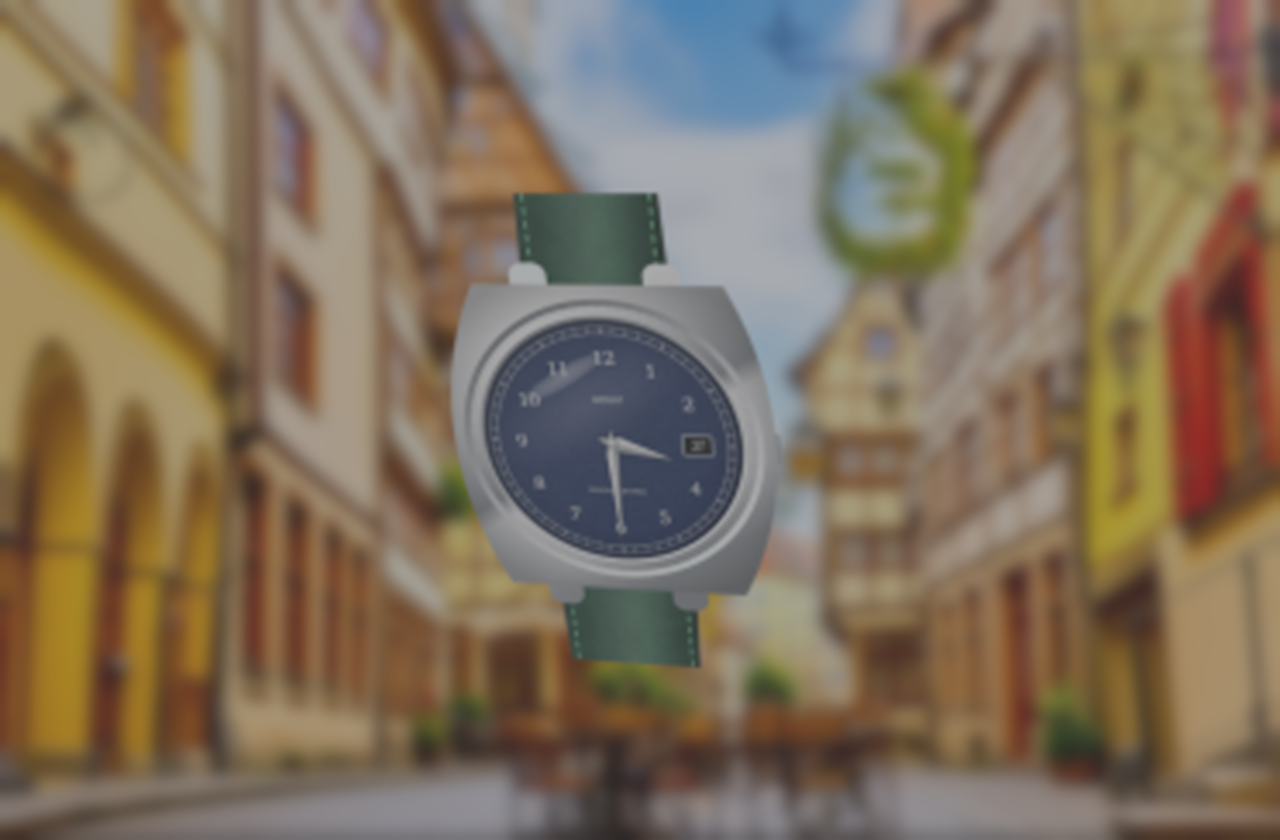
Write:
3,30
